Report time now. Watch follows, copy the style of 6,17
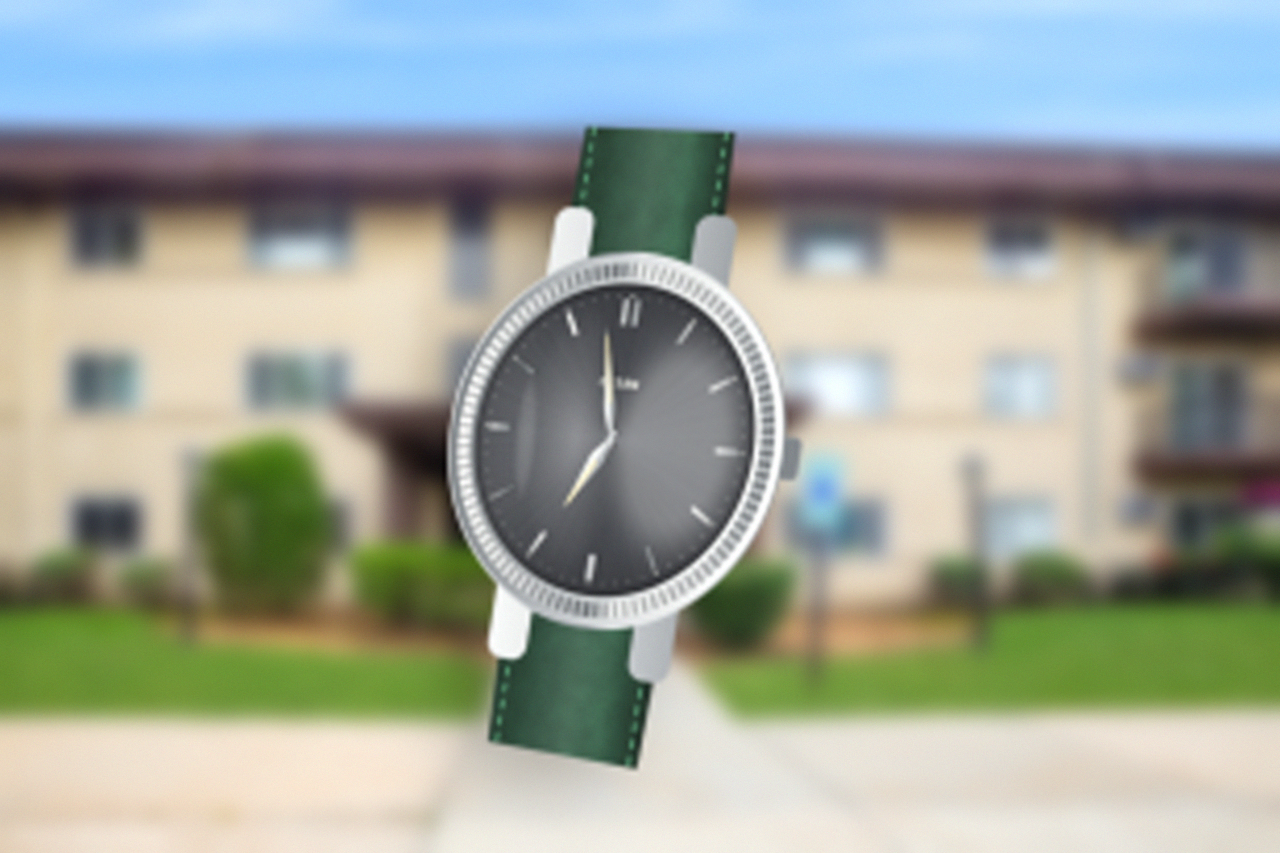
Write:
6,58
